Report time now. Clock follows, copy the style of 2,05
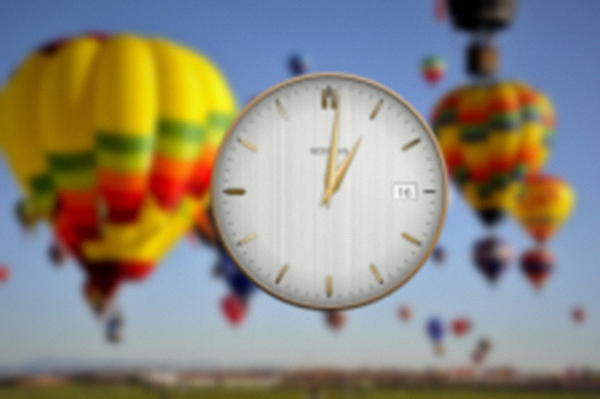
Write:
1,01
